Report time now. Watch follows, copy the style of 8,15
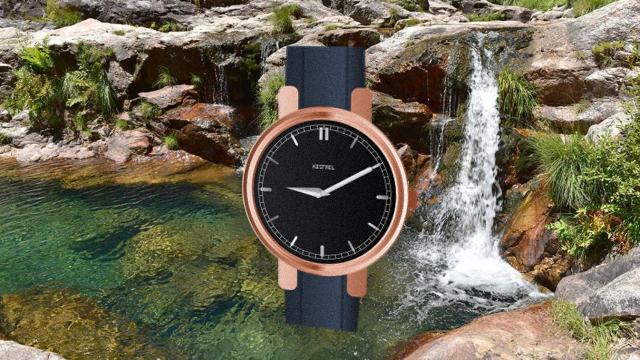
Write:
9,10
